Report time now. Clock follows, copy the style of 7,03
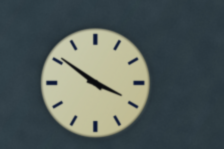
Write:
3,51
